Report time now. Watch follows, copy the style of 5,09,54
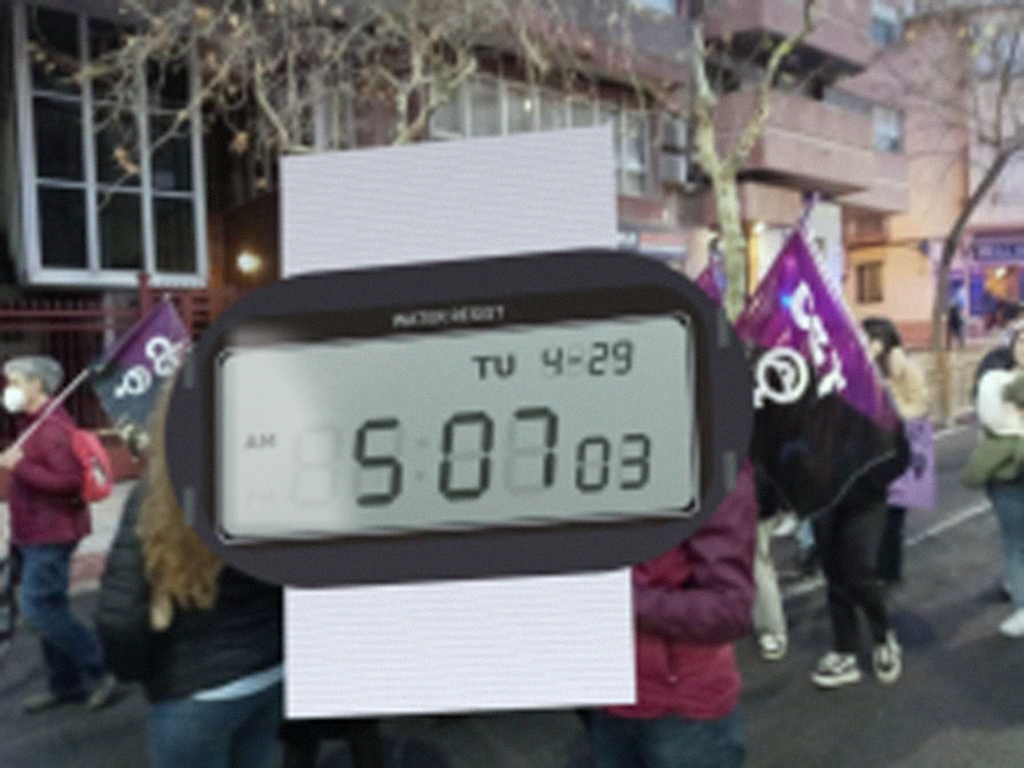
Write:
5,07,03
